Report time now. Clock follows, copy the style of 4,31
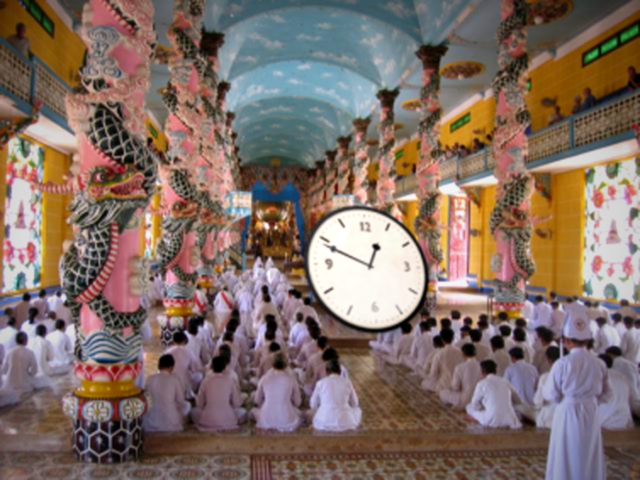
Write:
12,49
